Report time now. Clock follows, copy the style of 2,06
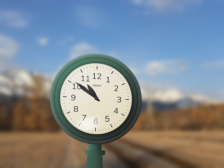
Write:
10,51
